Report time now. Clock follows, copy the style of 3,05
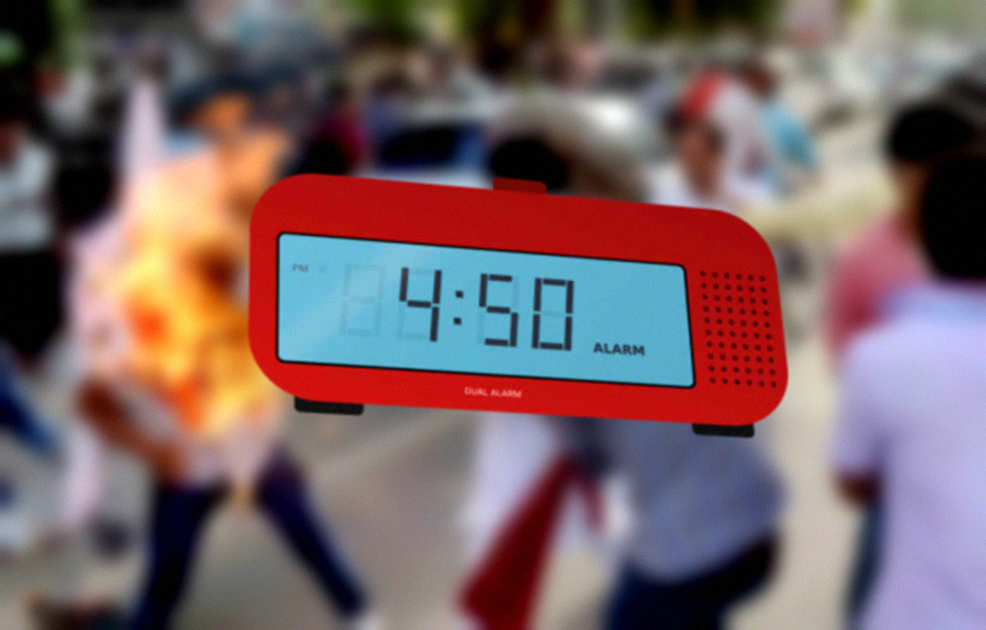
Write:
4,50
